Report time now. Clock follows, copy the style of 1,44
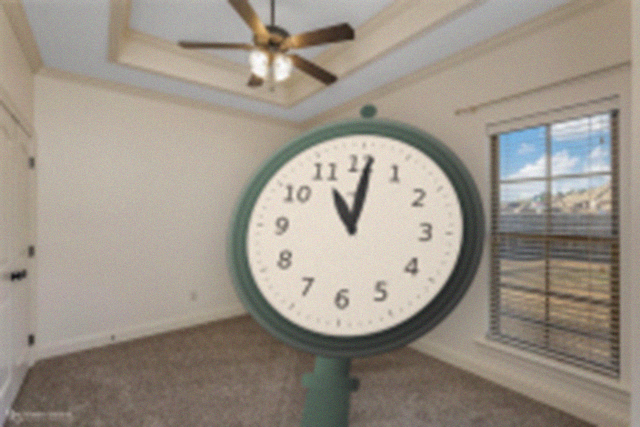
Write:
11,01
